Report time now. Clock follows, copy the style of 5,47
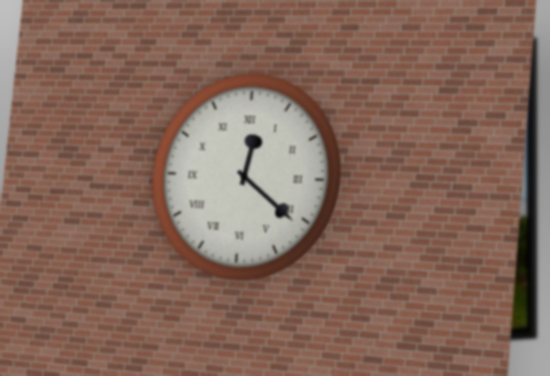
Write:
12,21
